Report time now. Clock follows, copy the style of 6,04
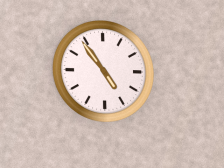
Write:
4,54
